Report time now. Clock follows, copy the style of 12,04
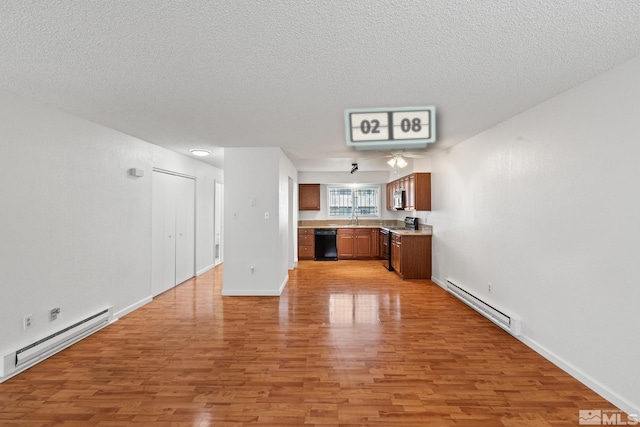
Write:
2,08
